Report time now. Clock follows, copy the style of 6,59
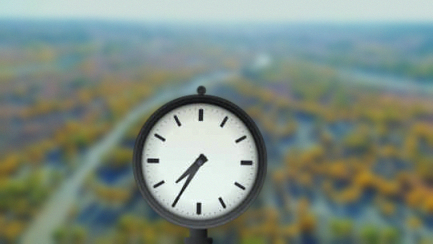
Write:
7,35
